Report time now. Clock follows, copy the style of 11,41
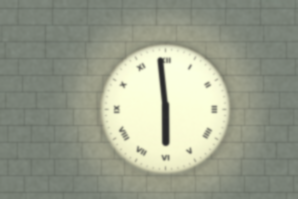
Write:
5,59
